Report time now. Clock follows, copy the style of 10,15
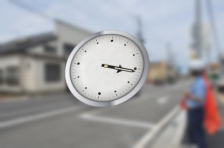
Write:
3,16
